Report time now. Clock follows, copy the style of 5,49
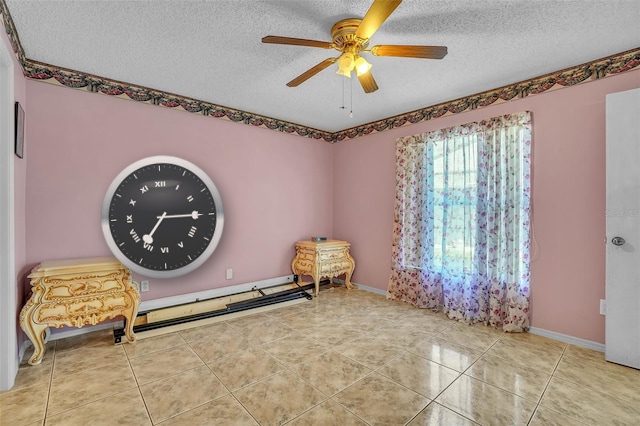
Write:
7,15
